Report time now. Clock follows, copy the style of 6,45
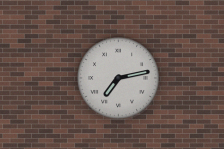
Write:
7,13
